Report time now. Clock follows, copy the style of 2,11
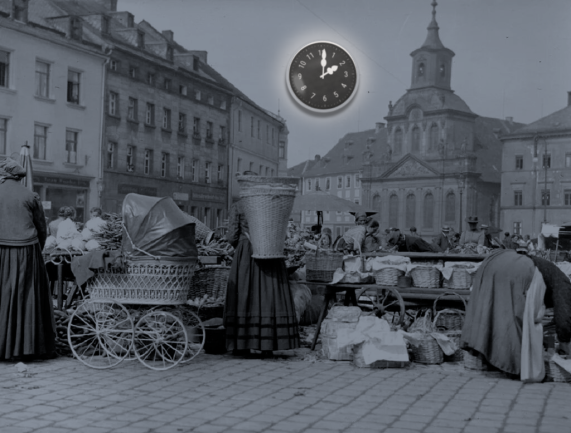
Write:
2,01
